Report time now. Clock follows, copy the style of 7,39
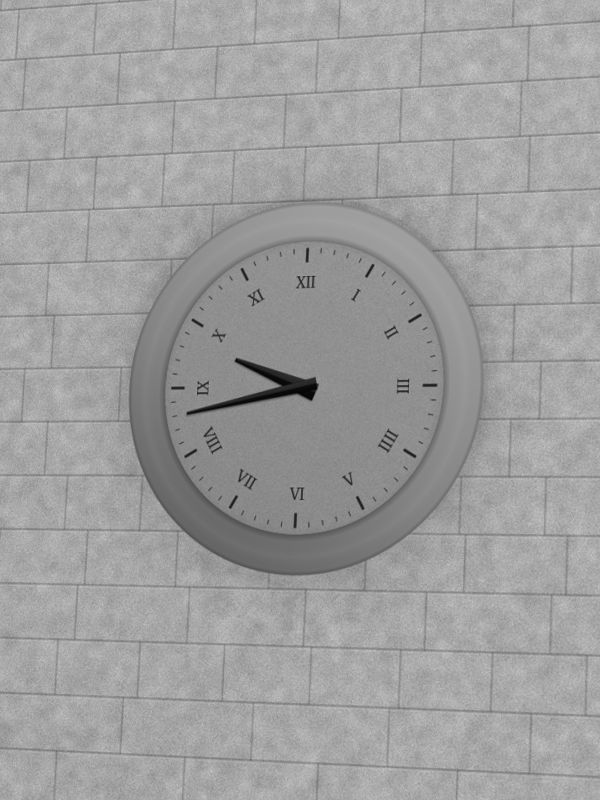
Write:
9,43
